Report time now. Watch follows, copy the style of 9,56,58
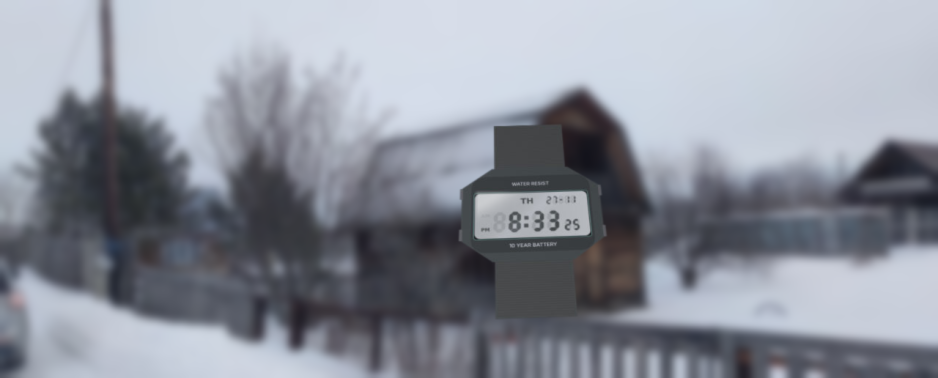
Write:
8,33,25
